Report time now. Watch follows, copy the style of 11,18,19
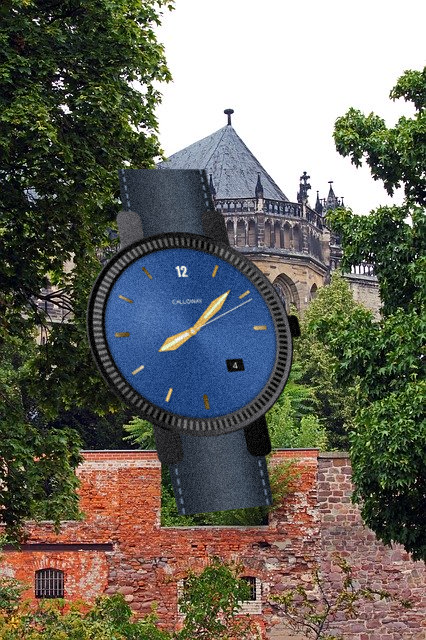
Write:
8,08,11
